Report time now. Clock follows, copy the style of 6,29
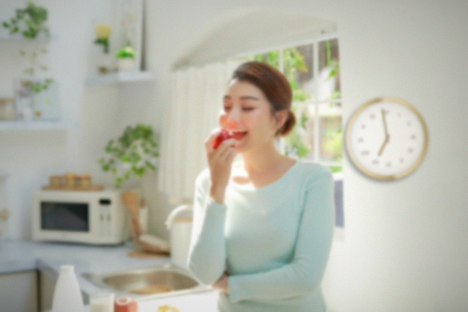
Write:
6,59
